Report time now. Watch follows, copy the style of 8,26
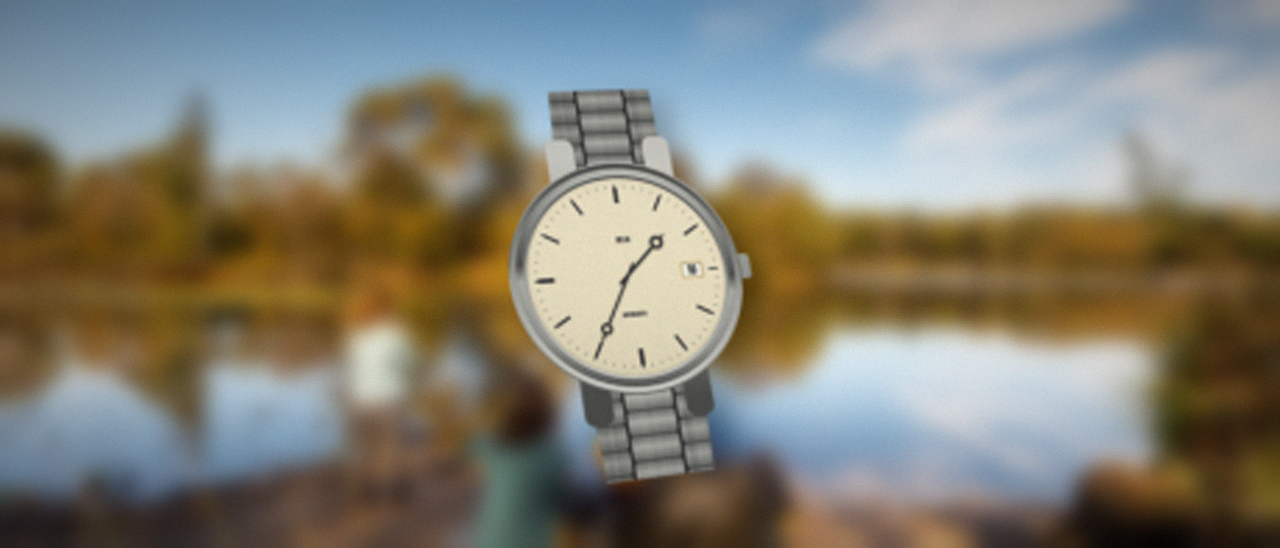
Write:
1,35
